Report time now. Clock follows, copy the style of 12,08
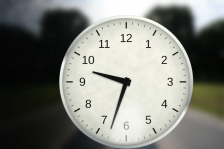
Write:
9,33
